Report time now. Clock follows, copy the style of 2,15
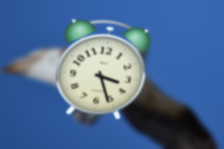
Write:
3,26
